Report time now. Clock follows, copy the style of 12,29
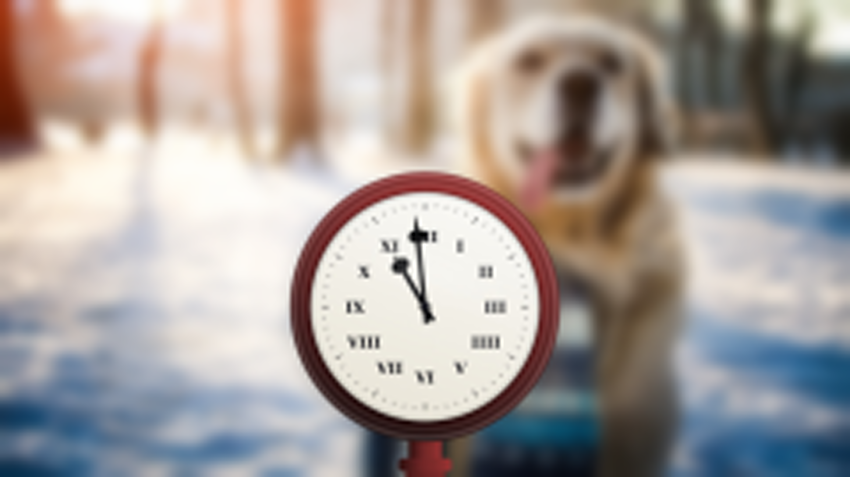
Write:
10,59
